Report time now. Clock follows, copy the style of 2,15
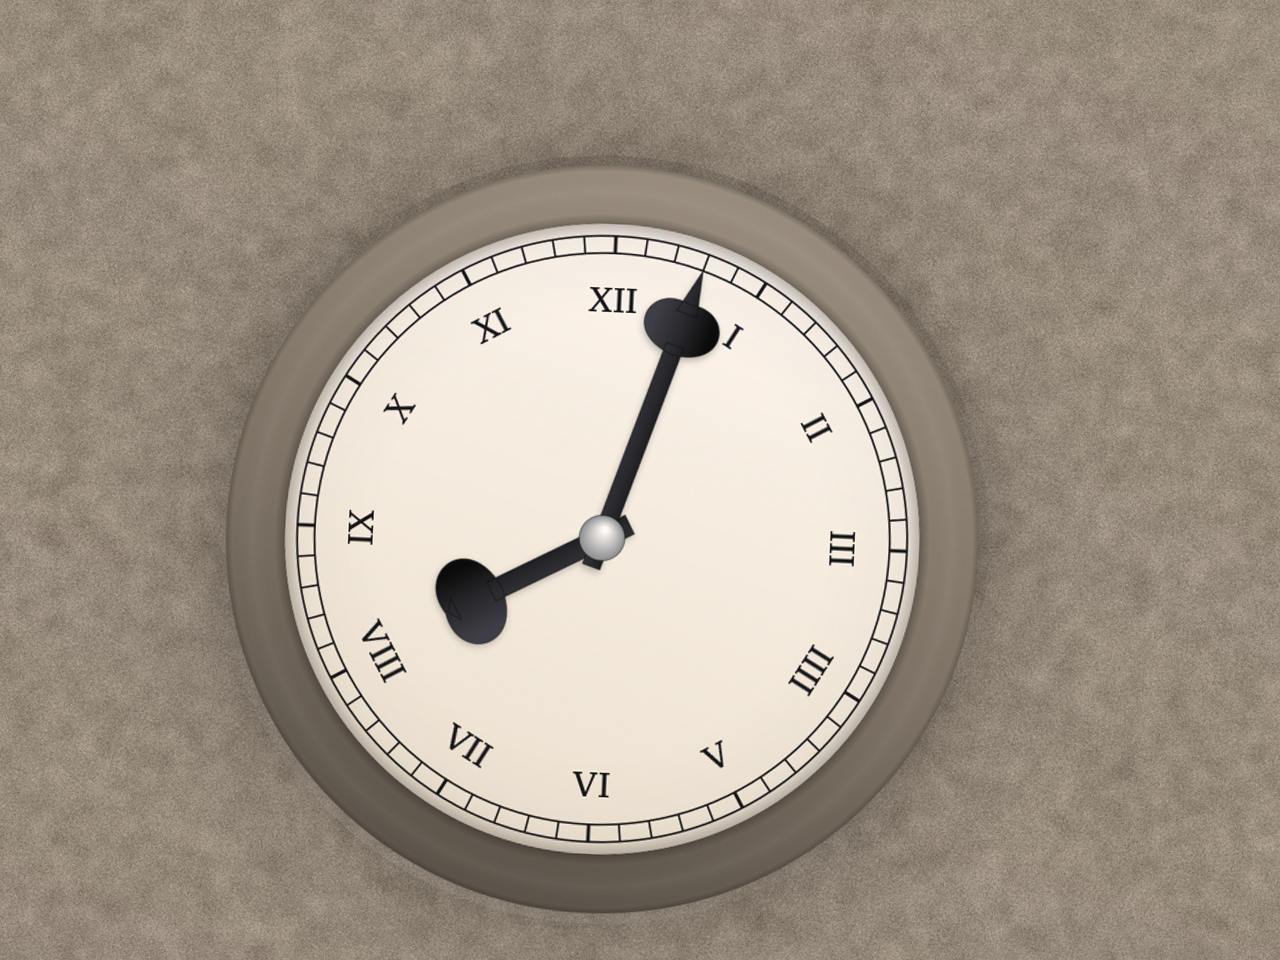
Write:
8,03
